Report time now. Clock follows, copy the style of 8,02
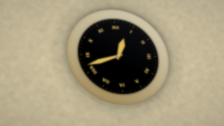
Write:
12,42
